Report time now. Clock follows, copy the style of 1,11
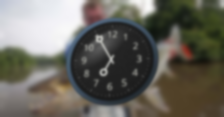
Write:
6,55
